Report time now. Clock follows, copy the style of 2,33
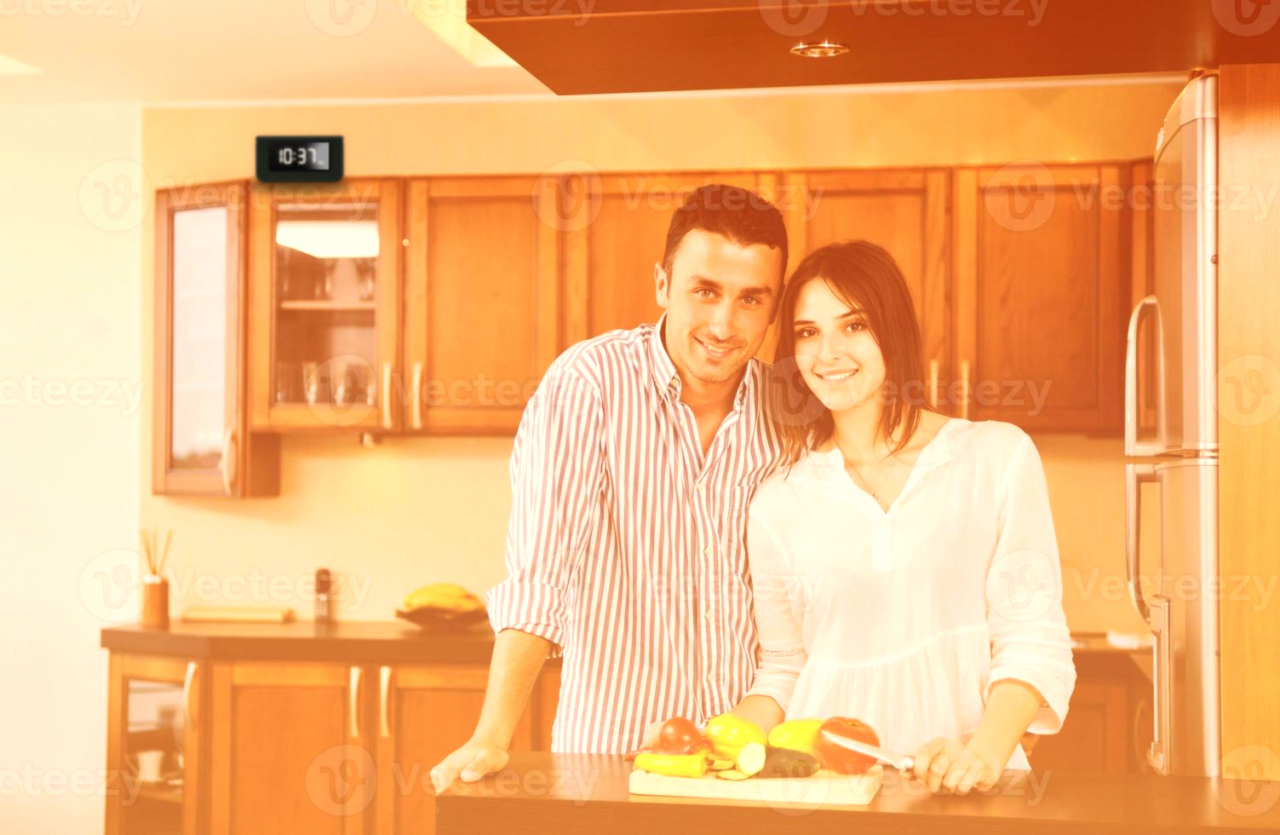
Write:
10,37
